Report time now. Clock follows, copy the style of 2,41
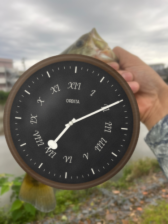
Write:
7,10
